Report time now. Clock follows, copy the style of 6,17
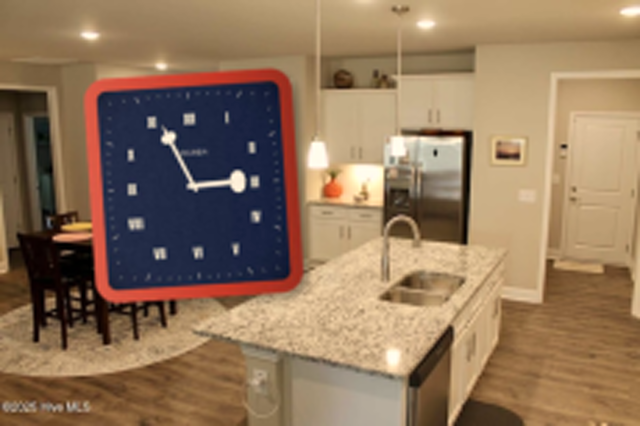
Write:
2,56
